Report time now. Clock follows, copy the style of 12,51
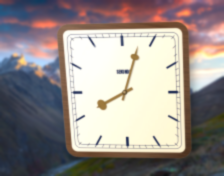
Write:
8,03
